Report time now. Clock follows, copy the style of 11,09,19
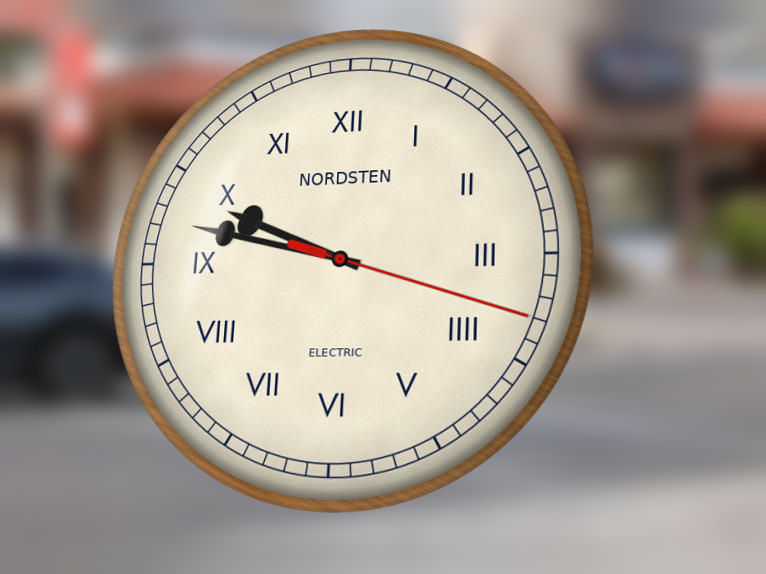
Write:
9,47,18
